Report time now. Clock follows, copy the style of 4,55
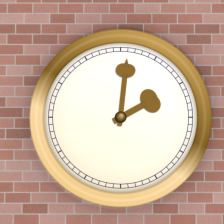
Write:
2,01
